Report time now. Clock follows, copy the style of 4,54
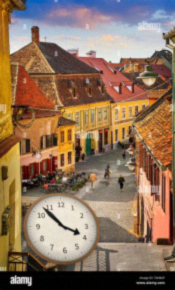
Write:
3,53
